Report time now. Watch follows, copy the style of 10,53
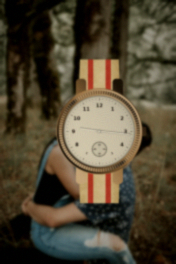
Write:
9,16
